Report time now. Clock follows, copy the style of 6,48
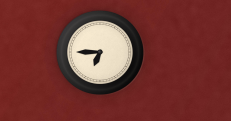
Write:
6,45
